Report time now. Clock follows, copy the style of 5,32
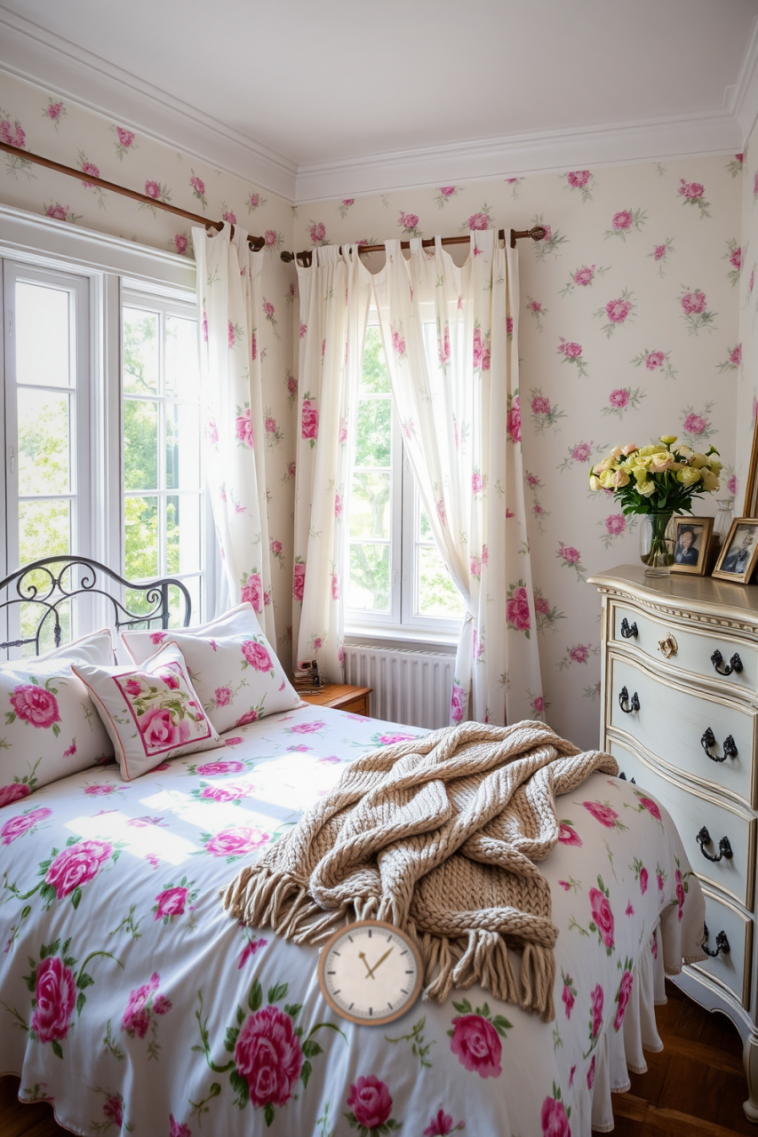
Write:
11,07
